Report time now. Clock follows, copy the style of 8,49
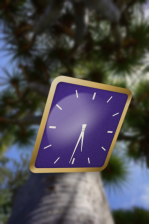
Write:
5,31
